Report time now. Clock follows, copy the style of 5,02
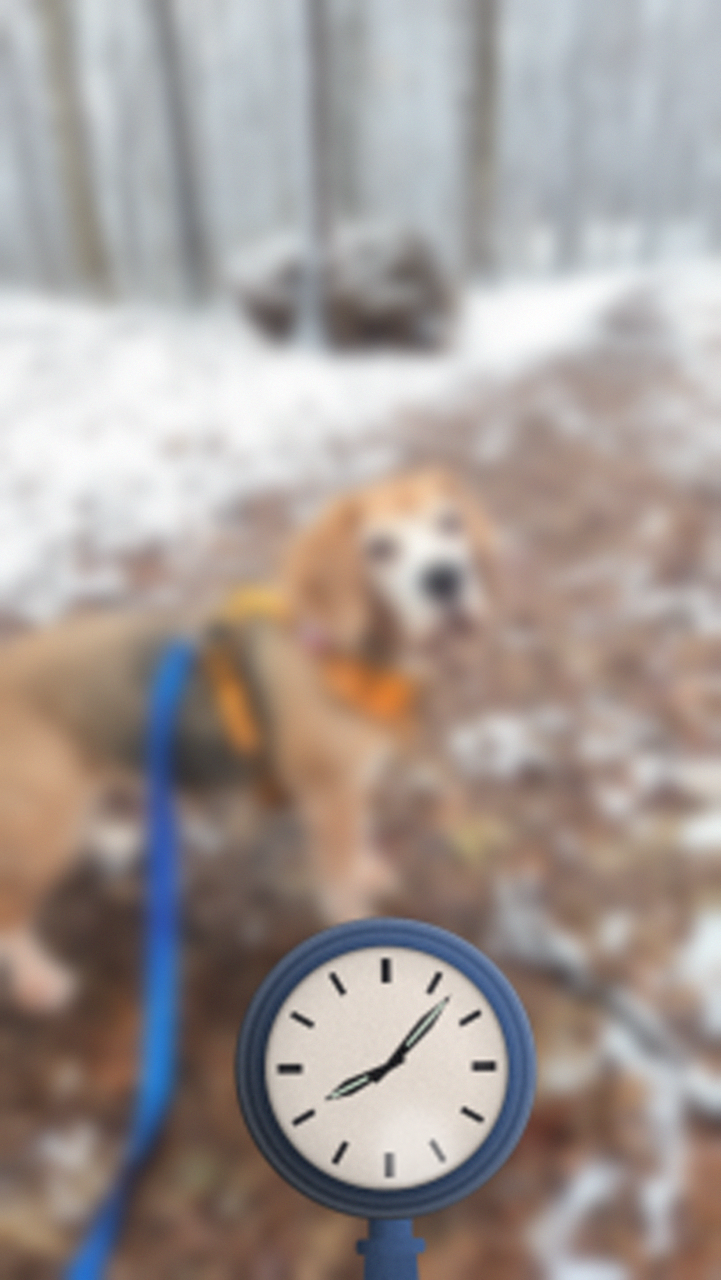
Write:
8,07
